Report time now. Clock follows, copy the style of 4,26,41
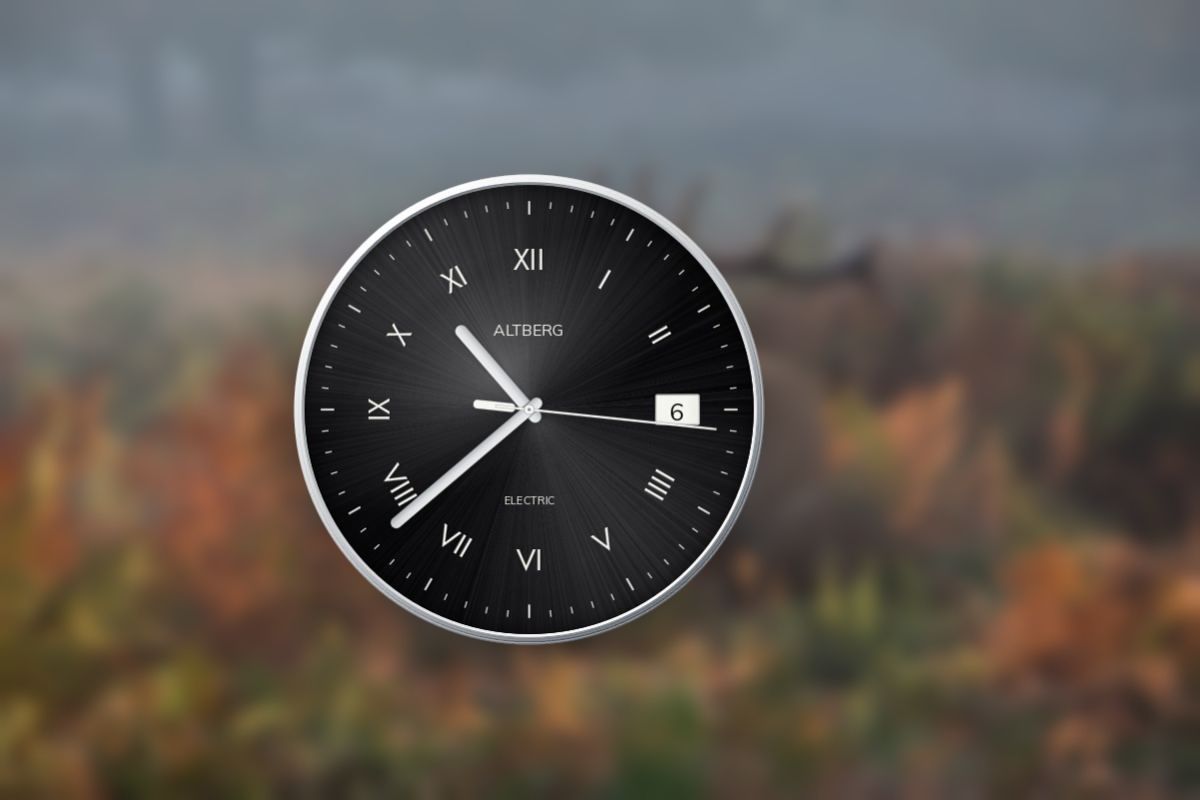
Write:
10,38,16
